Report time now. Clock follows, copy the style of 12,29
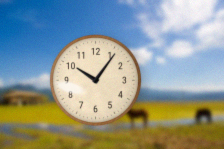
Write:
10,06
